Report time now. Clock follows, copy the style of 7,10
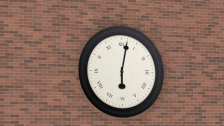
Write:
6,02
